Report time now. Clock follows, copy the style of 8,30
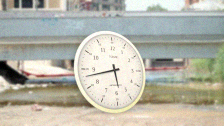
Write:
5,43
